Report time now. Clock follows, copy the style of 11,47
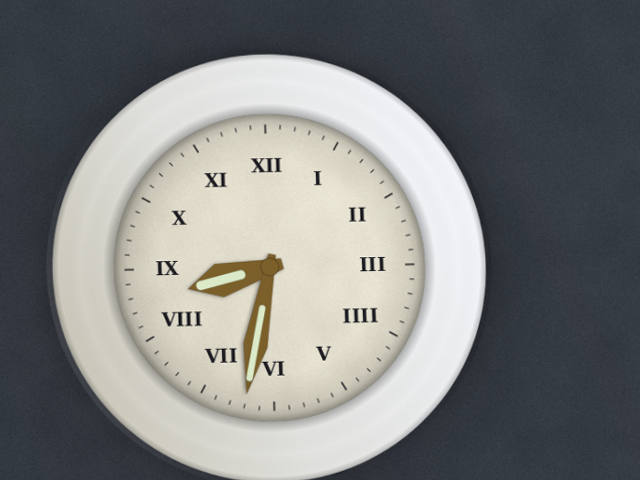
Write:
8,32
